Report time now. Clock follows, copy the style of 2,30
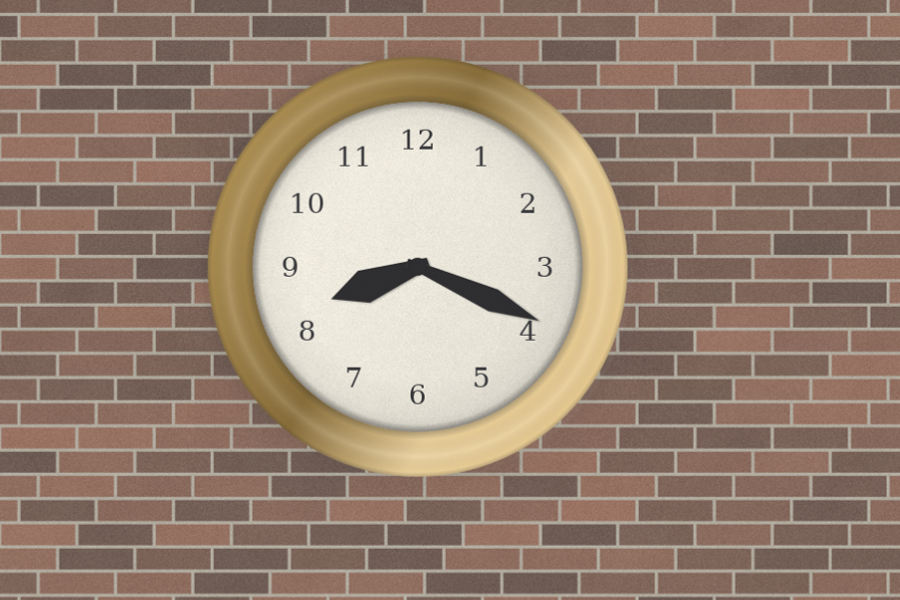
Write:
8,19
